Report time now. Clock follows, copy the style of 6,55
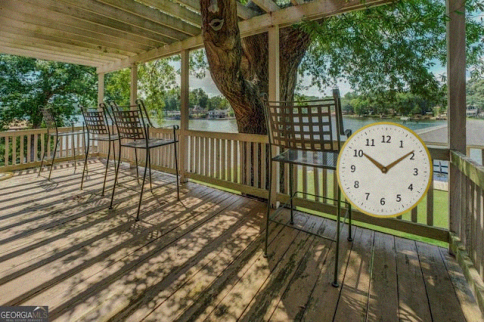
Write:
10,09
